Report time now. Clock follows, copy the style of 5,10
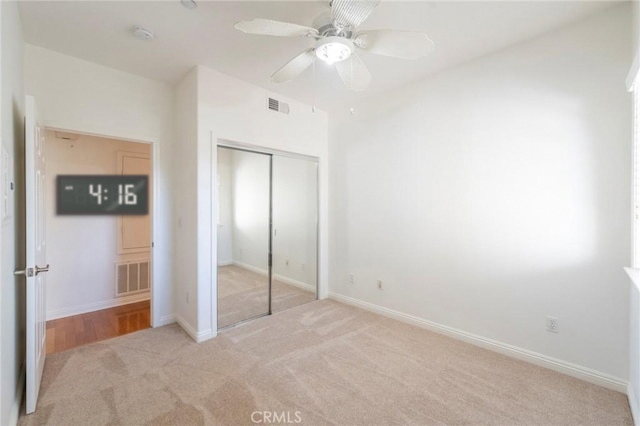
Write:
4,16
